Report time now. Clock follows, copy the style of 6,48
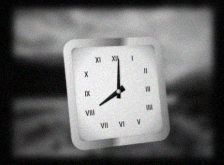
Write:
8,01
